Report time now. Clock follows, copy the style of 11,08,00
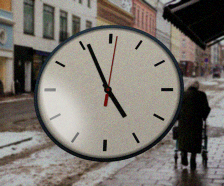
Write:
4,56,01
